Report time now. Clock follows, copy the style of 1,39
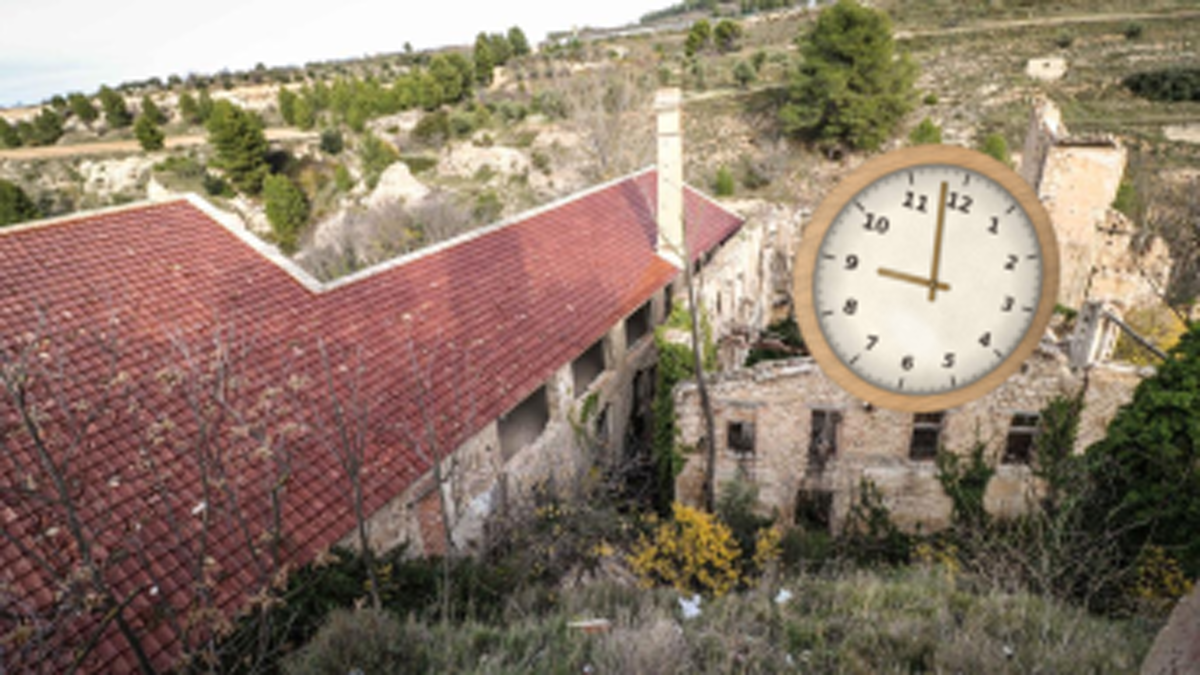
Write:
8,58
